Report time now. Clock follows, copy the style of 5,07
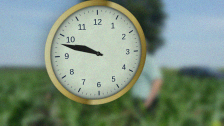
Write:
9,48
